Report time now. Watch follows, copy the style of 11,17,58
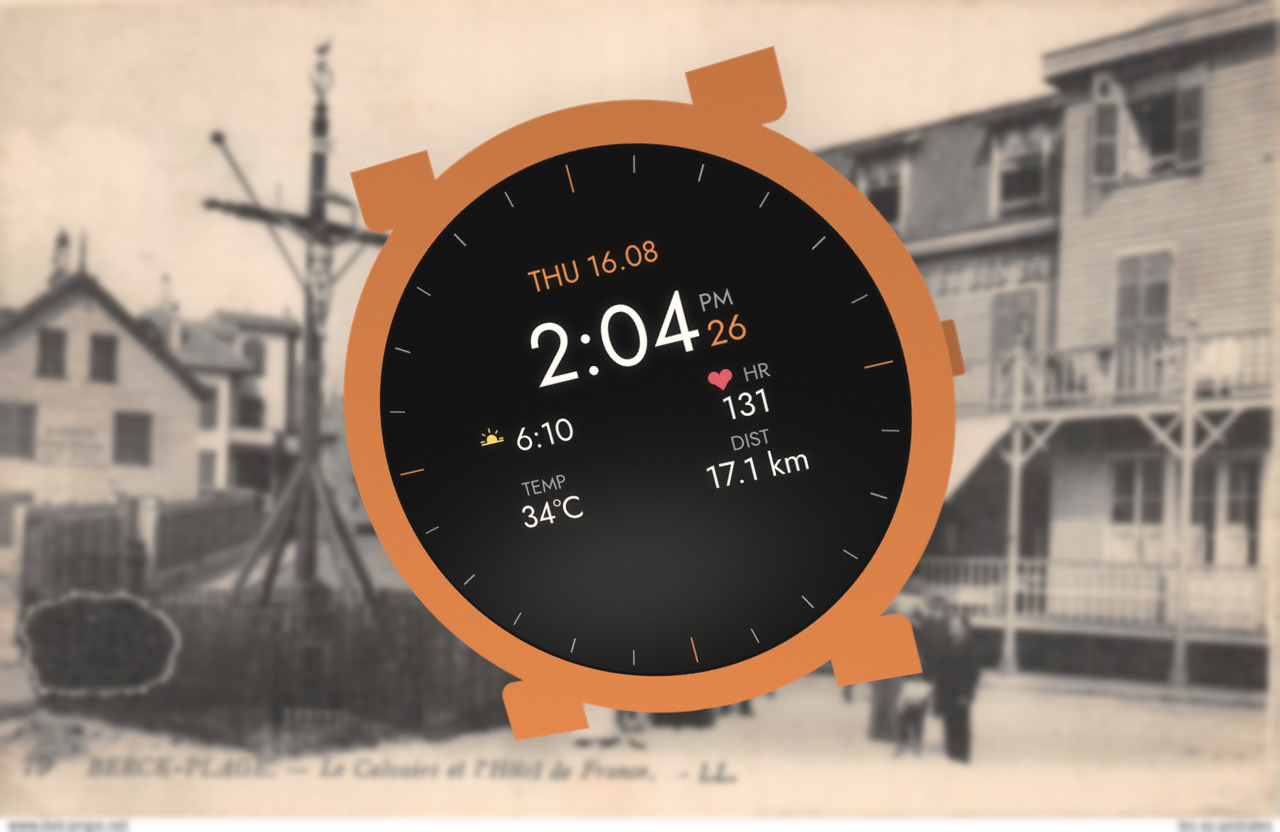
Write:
2,04,26
